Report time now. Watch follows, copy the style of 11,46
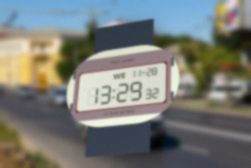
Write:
13,29
